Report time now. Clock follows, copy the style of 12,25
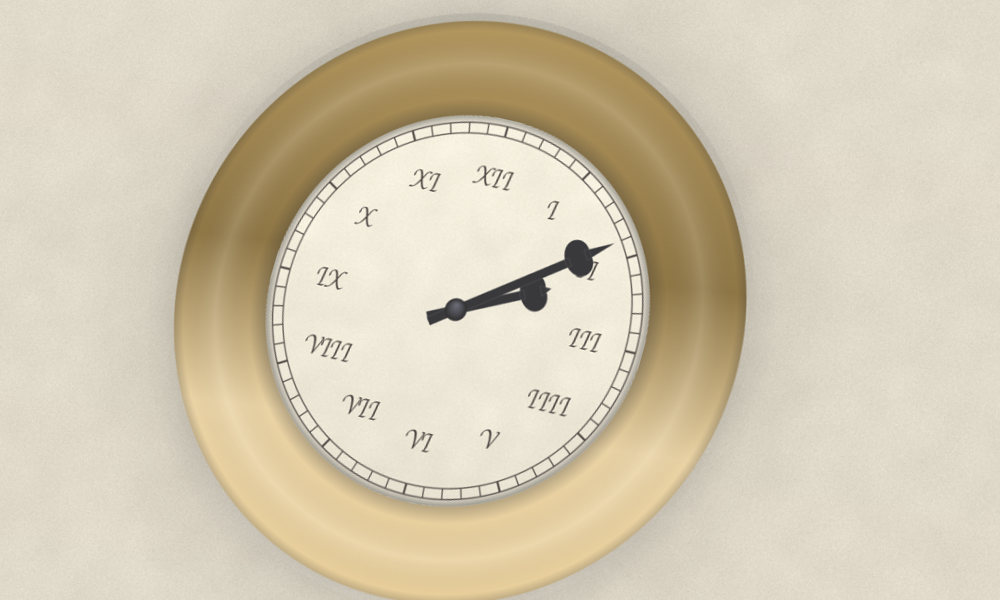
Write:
2,09
